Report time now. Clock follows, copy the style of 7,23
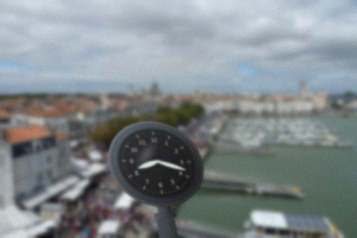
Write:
8,18
